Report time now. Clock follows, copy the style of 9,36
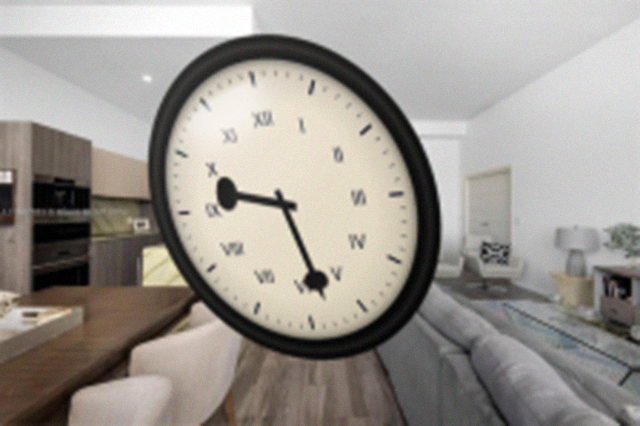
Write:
9,28
